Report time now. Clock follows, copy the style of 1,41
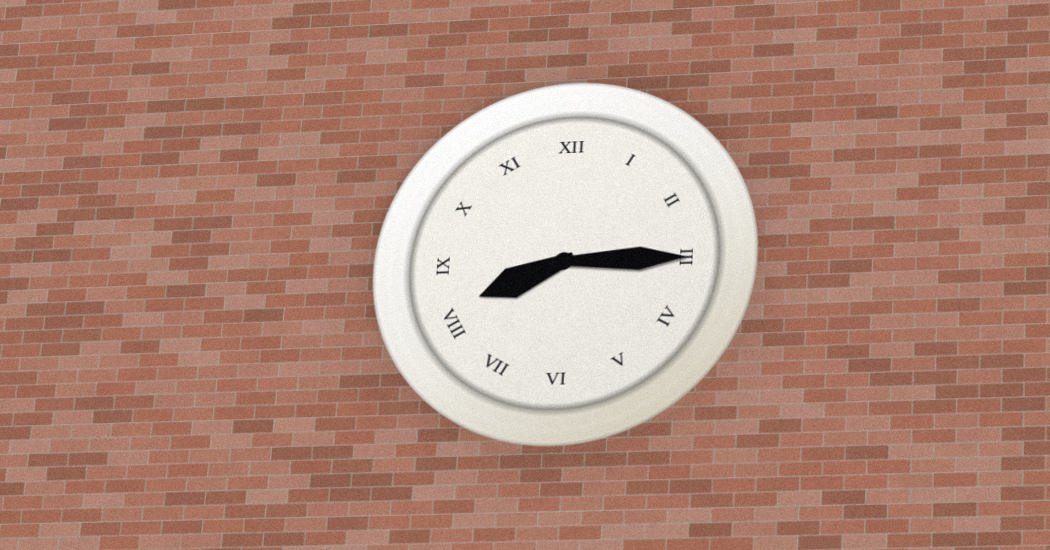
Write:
8,15
